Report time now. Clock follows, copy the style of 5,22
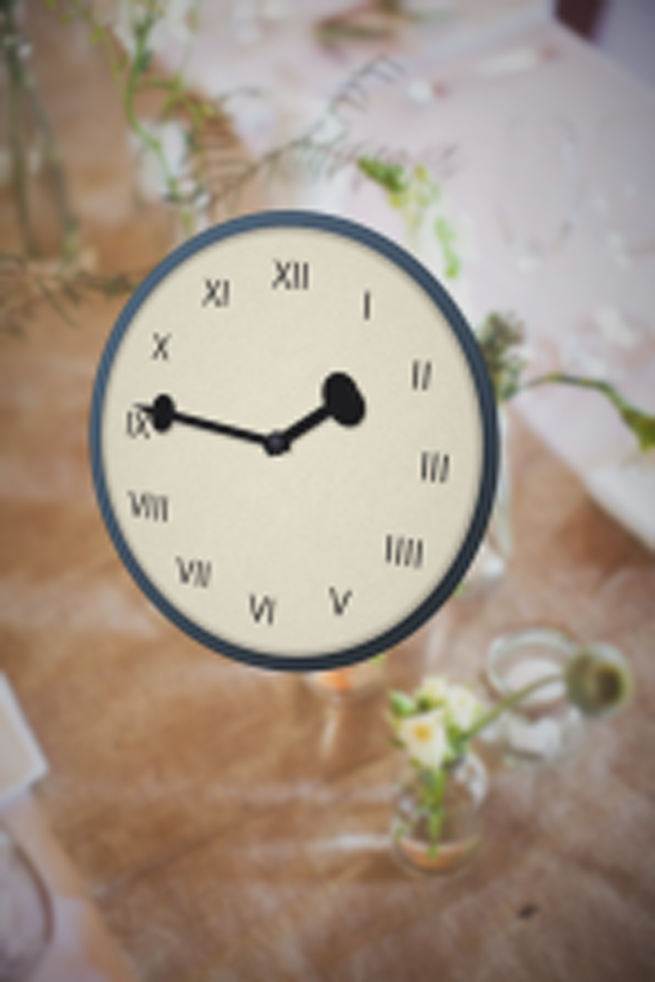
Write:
1,46
